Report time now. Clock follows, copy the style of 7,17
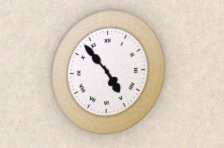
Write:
4,53
